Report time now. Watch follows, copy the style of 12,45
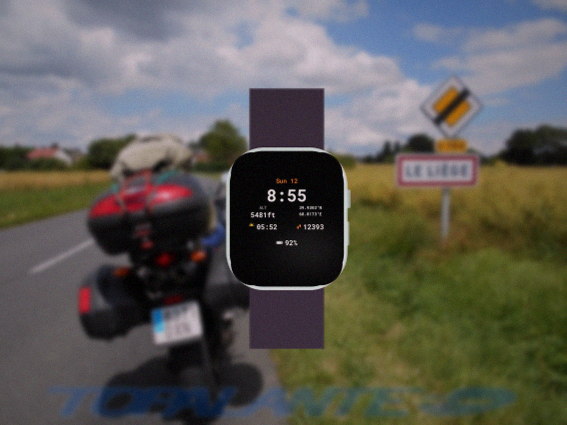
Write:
8,55
